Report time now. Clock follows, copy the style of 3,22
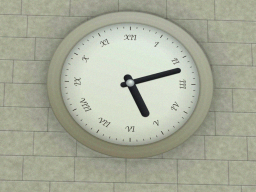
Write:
5,12
